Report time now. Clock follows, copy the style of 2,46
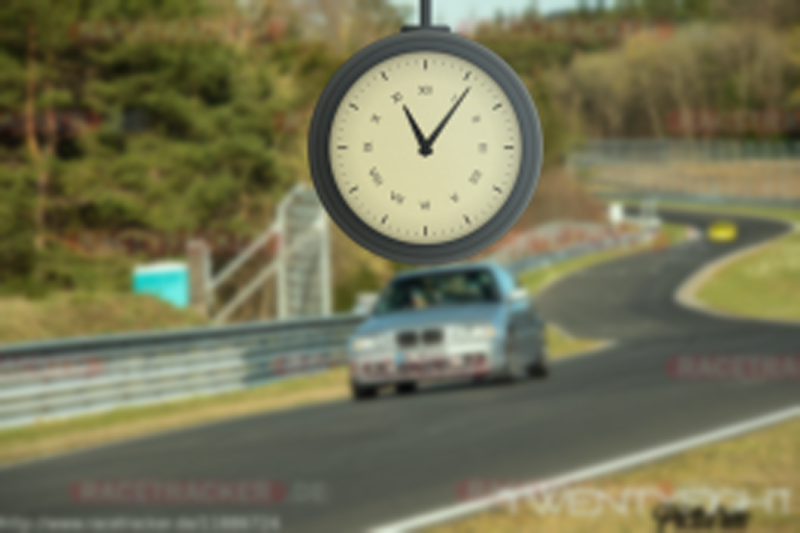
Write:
11,06
